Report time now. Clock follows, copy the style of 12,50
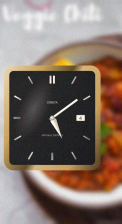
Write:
5,09
